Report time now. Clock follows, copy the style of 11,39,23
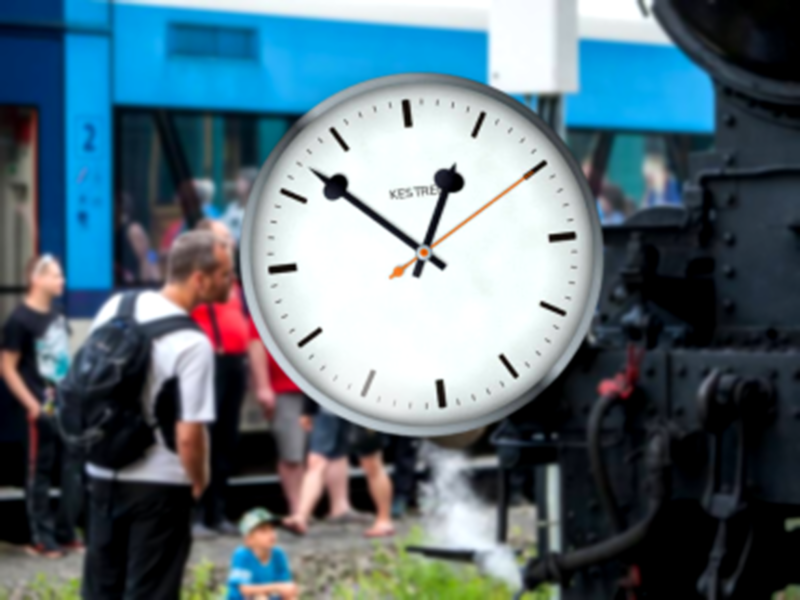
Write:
12,52,10
